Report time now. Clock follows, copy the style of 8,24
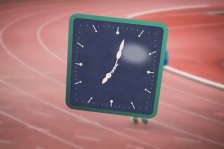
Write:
7,02
